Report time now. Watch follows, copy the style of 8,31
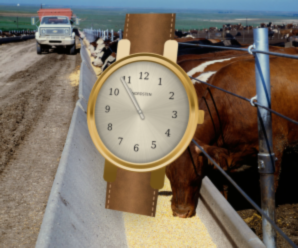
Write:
10,54
